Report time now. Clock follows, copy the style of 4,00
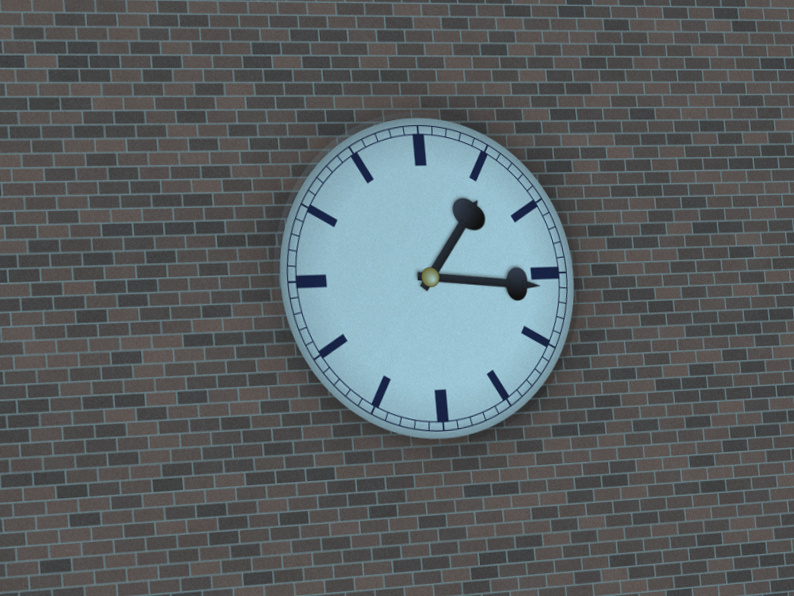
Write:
1,16
